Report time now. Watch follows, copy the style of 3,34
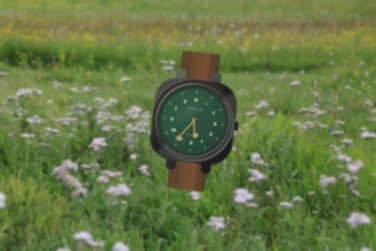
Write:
5,36
